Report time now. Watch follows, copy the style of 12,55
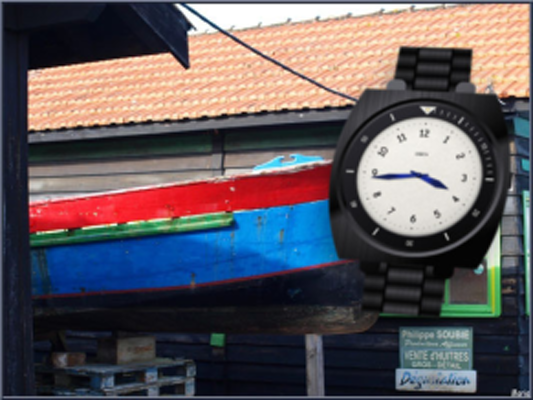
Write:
3,44
